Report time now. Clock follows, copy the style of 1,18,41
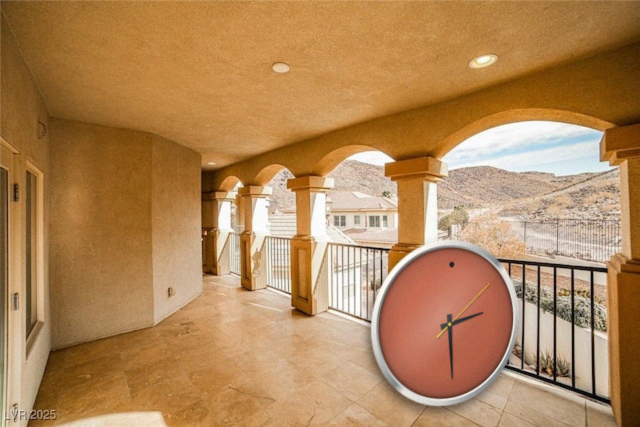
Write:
2,29,08
